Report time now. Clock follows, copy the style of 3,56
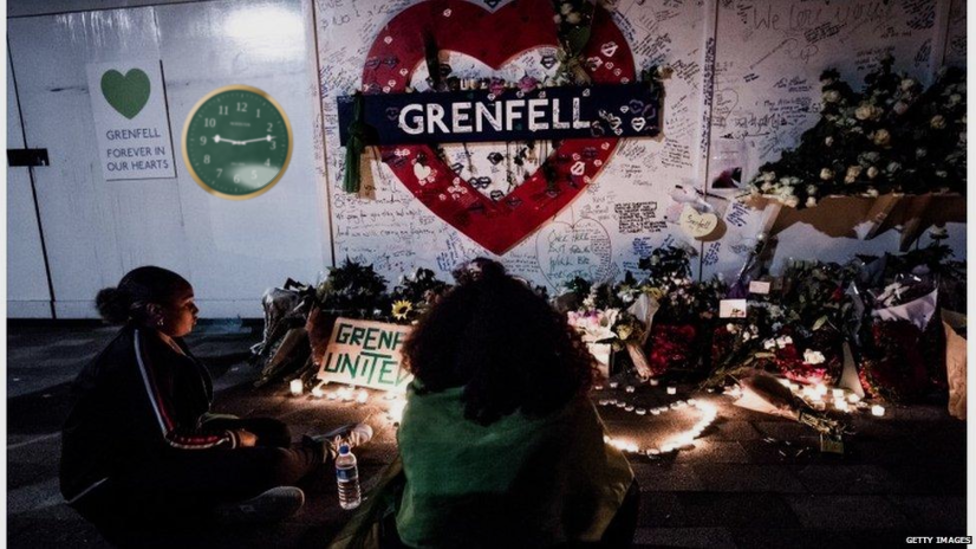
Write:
9,13
